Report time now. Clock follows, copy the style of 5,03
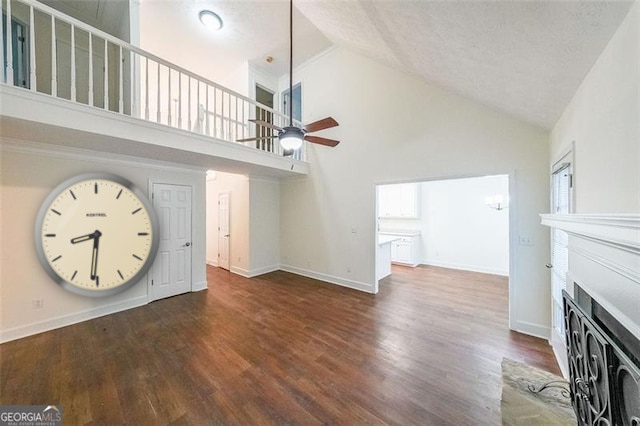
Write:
8,31
